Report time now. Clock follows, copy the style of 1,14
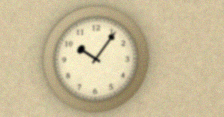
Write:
10,06
